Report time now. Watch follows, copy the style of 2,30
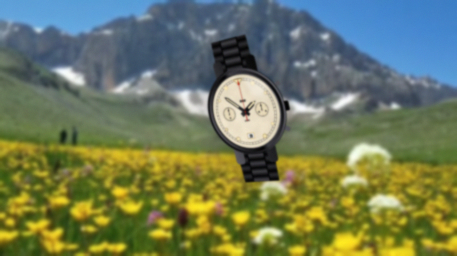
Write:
1,52
